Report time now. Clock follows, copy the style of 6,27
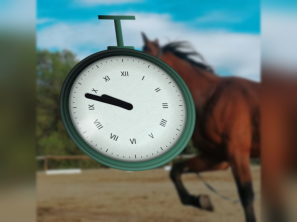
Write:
9,48
